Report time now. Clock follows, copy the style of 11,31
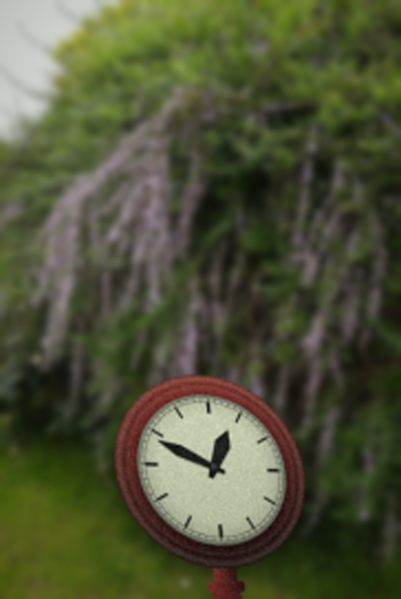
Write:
12,49
